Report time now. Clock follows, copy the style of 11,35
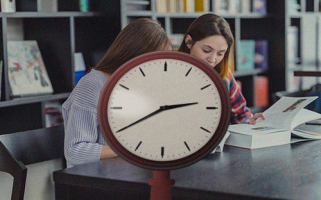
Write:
2,40
